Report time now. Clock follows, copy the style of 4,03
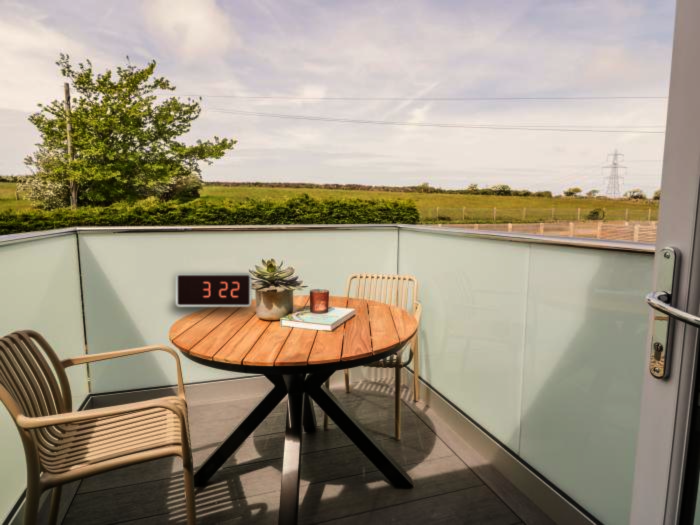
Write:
3,22
